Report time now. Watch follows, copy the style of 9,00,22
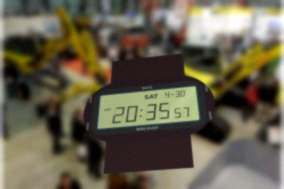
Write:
20,35,57
